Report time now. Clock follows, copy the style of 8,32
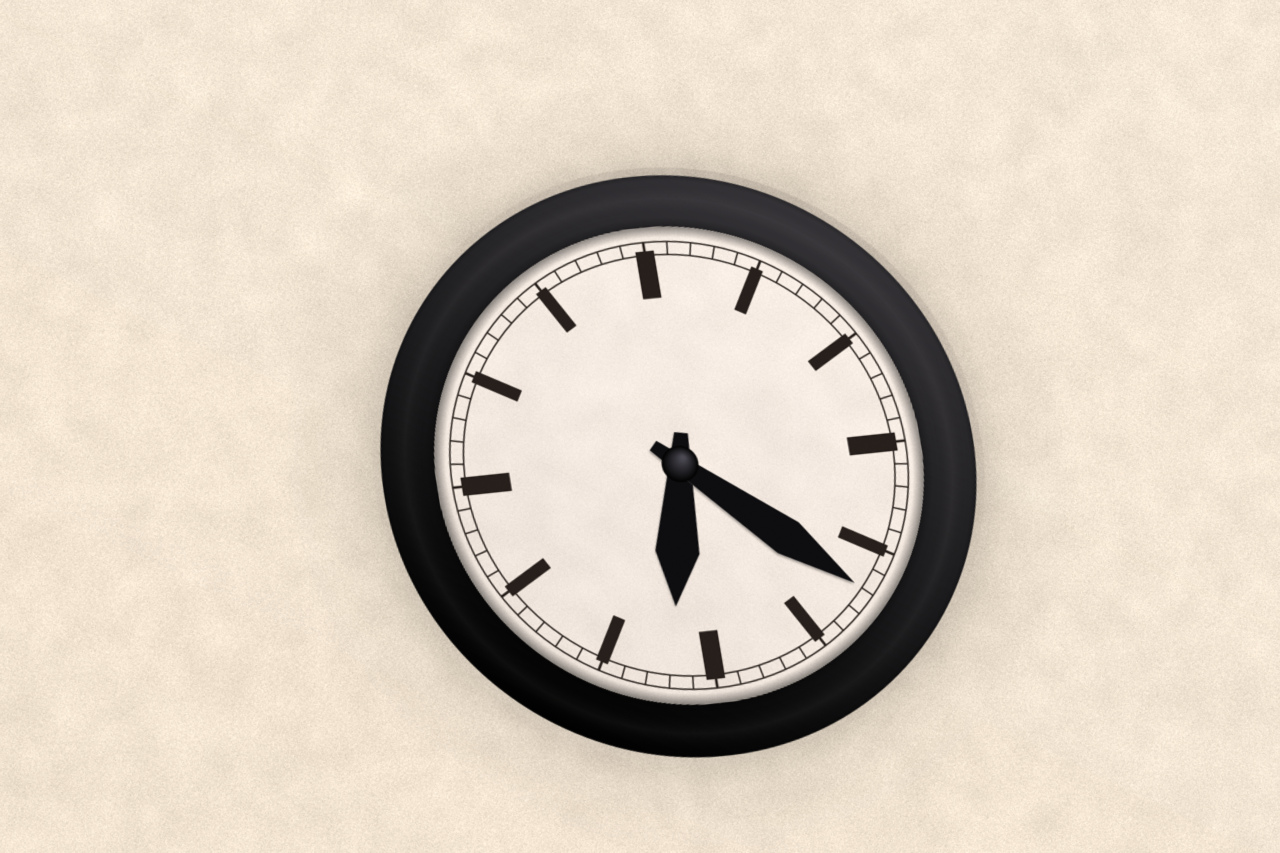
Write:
6,22
